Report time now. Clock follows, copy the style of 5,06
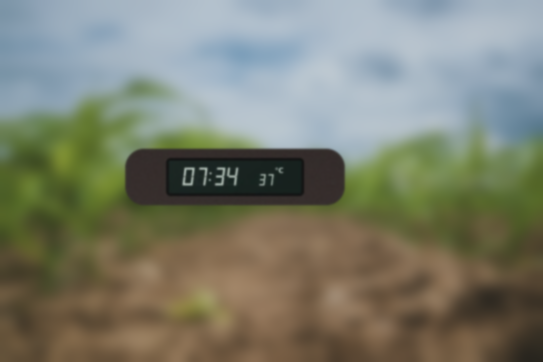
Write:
7,34
